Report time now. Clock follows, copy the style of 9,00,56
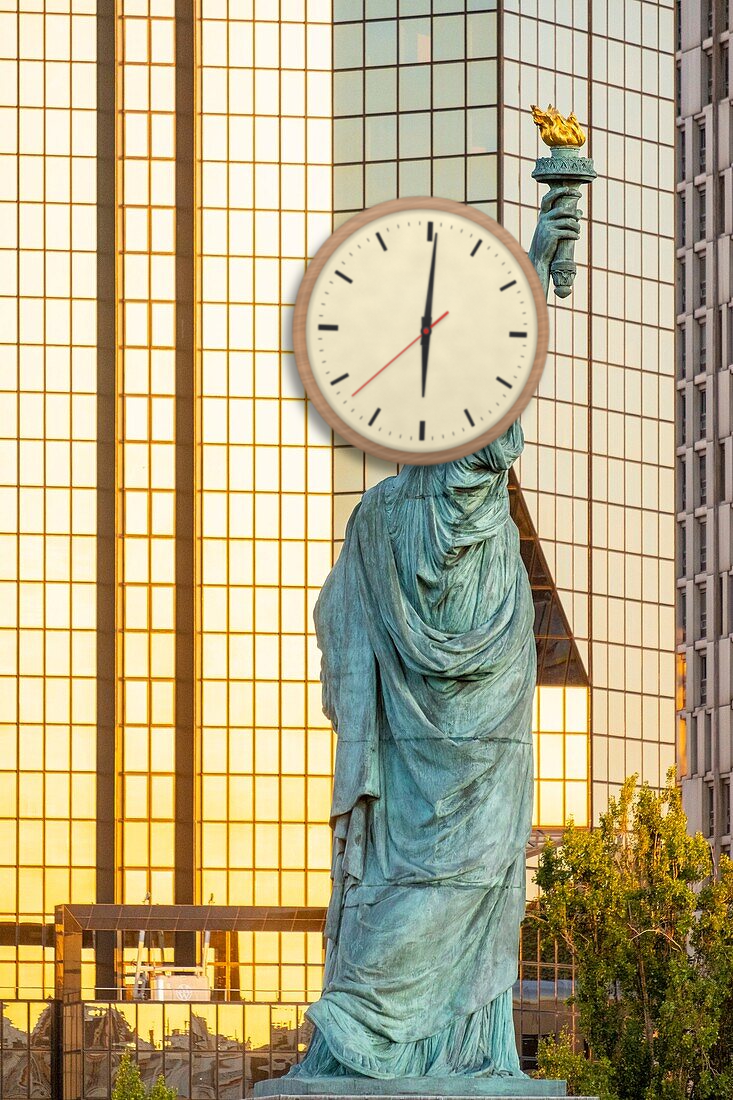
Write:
6,00,38
